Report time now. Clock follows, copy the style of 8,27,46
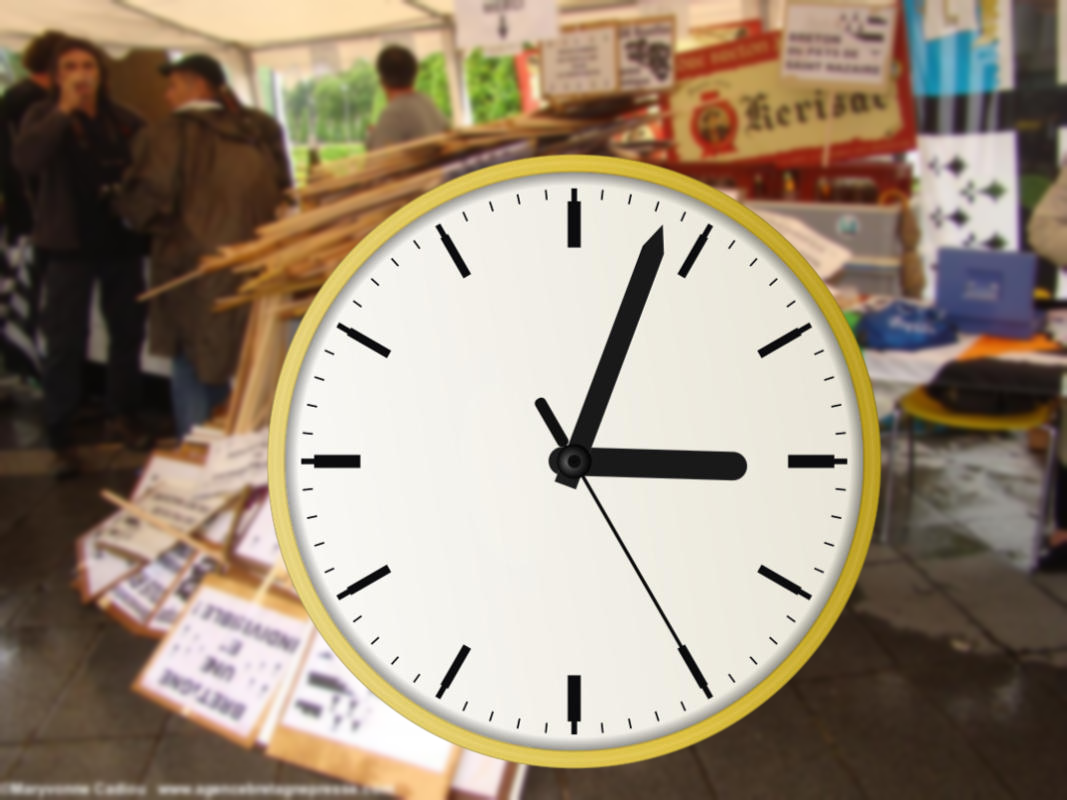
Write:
3,03,25
